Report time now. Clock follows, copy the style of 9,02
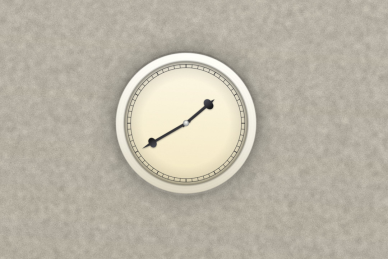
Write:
1,40
